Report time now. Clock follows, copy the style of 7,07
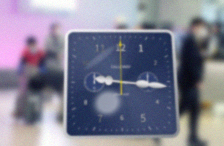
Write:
9,16
